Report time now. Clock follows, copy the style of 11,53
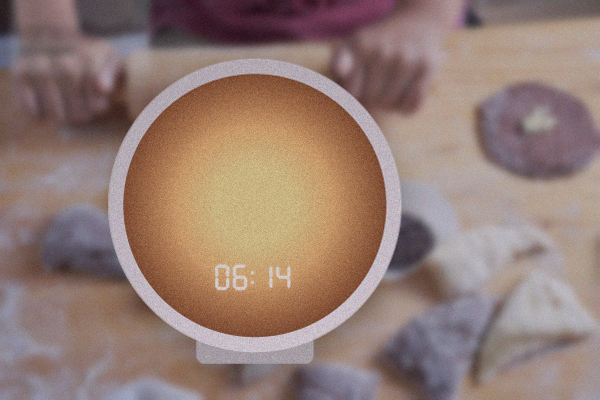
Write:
6,14
